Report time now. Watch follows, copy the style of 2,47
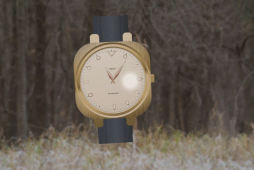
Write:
11,06
